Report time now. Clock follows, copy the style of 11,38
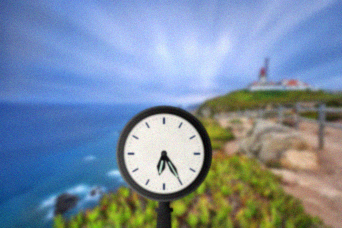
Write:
6,25
